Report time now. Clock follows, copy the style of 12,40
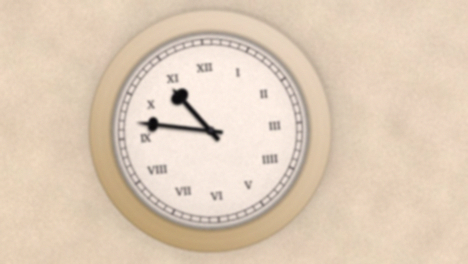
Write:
10,47
